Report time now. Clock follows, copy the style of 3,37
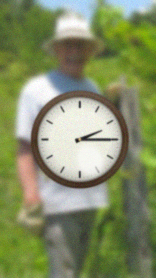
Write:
2,15
